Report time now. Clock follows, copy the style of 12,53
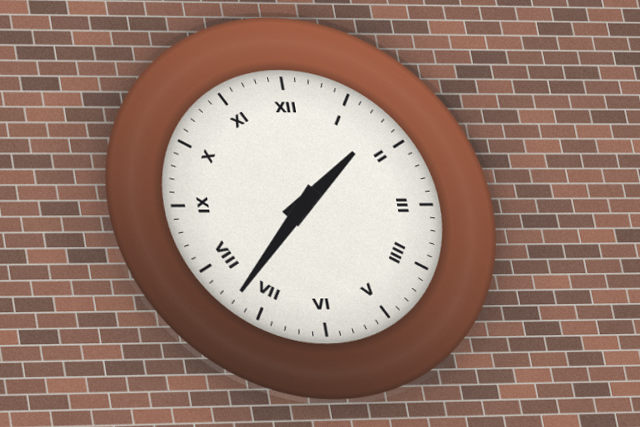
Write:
1,37
